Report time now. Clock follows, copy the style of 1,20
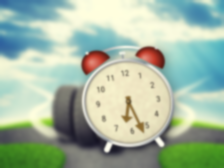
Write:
6,27
